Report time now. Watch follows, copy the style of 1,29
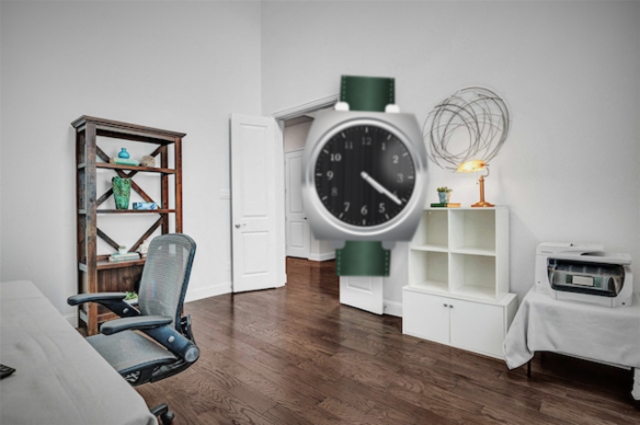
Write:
4,21
